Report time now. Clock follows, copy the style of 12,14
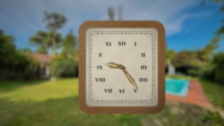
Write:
9,24
